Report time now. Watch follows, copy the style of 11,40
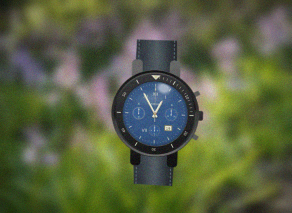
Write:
12,55
